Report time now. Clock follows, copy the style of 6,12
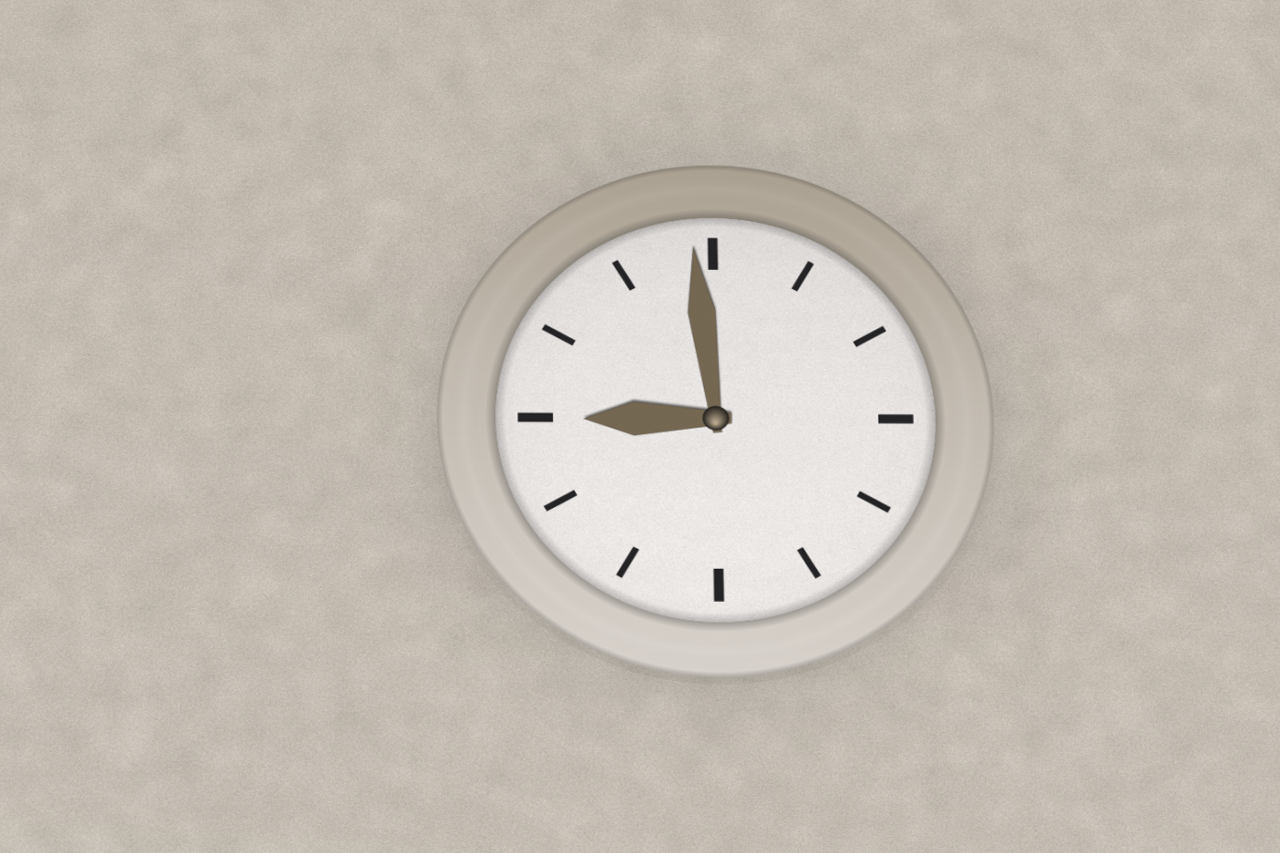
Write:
8,59
